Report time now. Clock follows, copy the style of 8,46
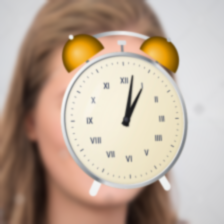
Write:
1,02
